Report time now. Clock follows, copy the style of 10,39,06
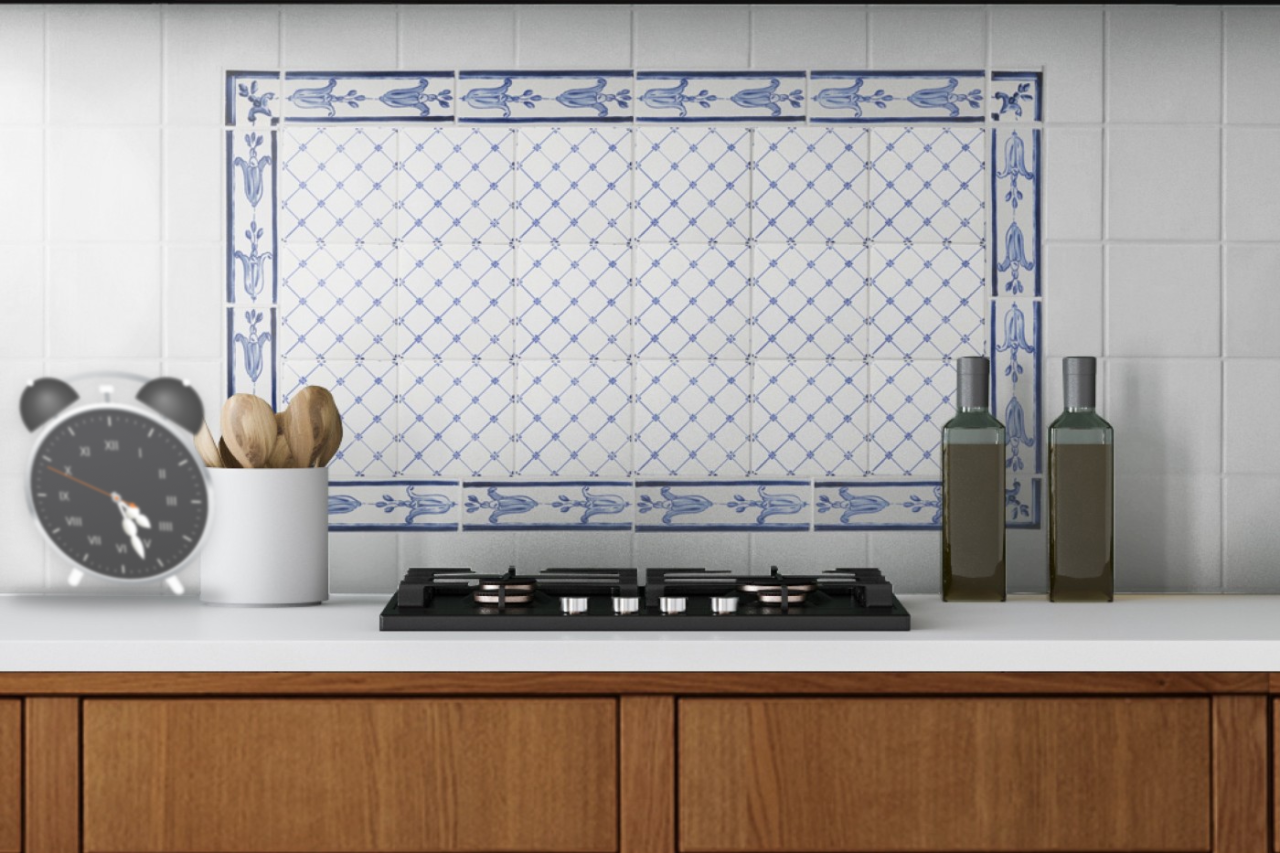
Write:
4,26,49
